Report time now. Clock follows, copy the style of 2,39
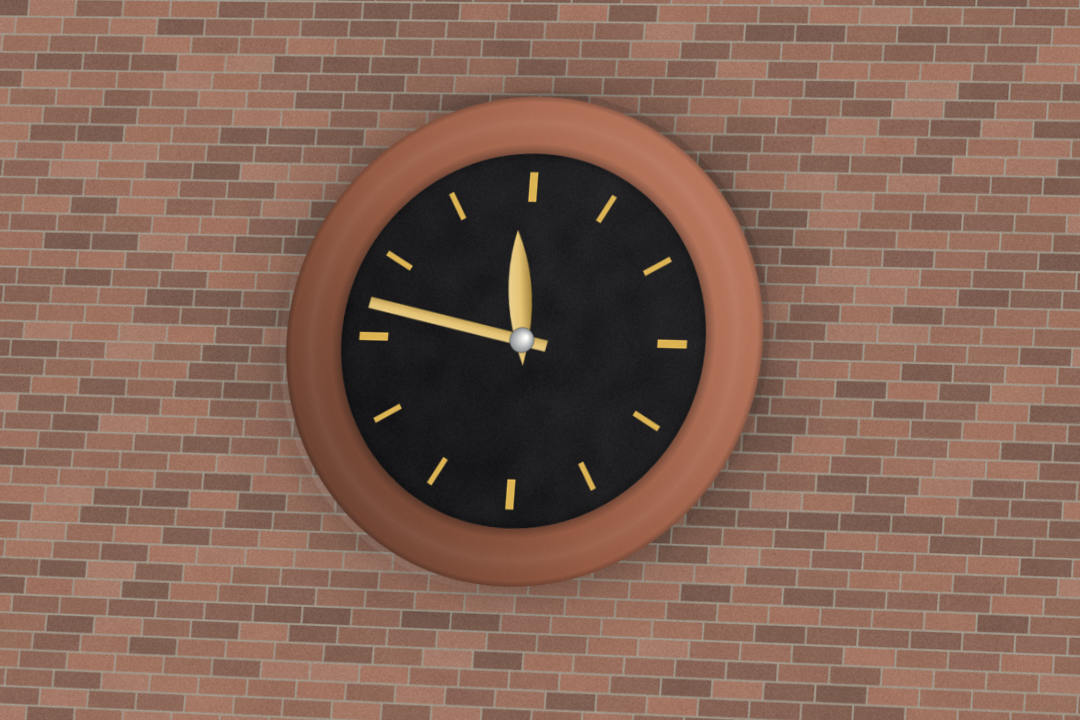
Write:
11,47
